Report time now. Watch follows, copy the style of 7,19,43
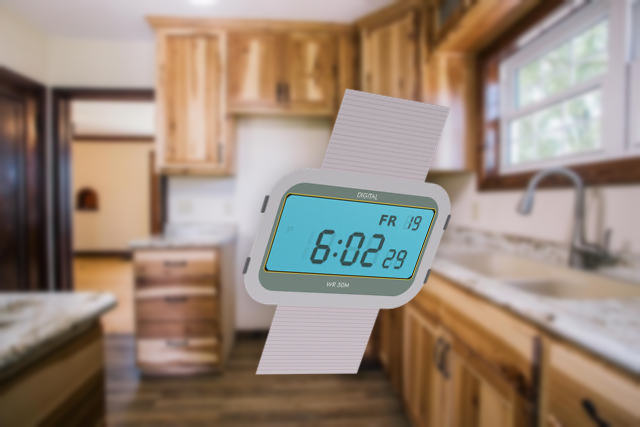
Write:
6,02,29
